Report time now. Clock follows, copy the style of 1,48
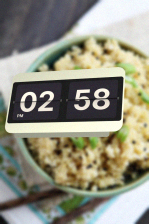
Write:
2,58
